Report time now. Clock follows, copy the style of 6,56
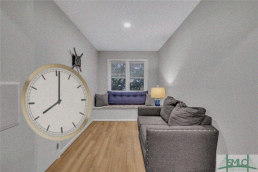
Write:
8,01
